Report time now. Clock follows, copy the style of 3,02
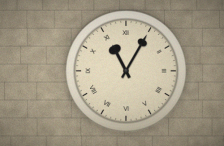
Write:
11,05
